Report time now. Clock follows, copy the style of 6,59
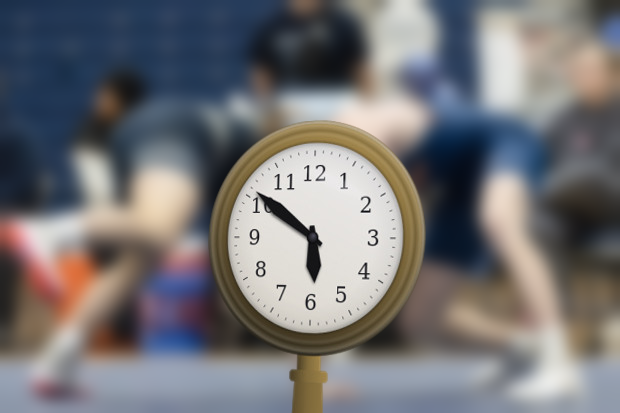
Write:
5,51
